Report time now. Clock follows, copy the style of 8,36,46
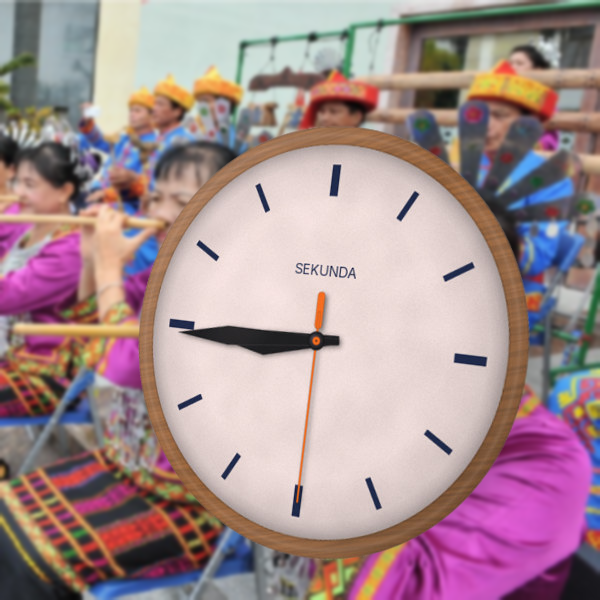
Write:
8,44,30
